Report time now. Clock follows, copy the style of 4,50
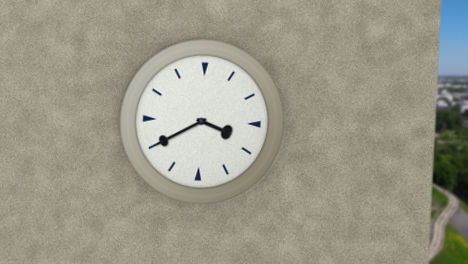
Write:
3,40
